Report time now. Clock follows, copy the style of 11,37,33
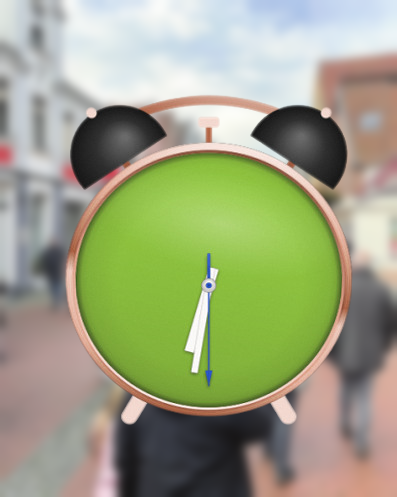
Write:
6,31,30
